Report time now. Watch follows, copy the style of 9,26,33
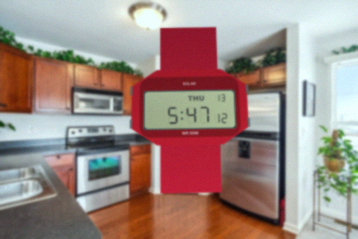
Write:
5,47,12
